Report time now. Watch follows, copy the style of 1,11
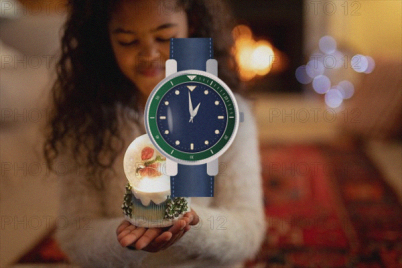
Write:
12,59
